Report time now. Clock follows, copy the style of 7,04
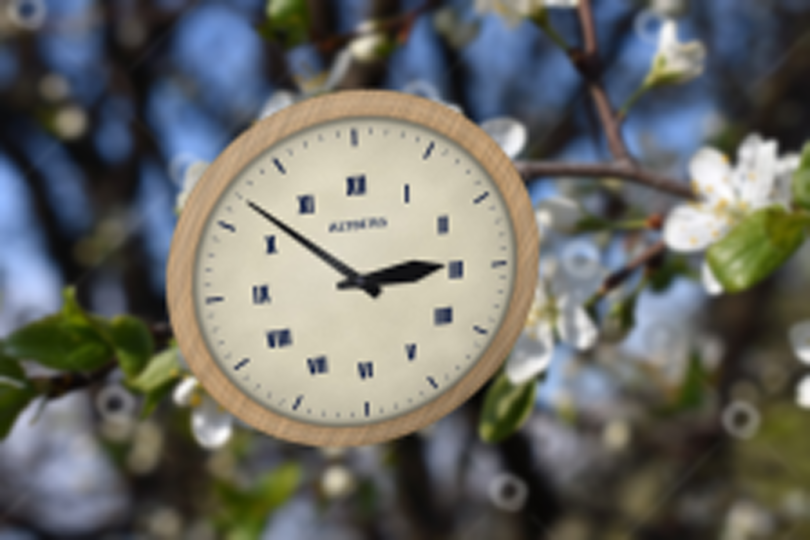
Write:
2,52
